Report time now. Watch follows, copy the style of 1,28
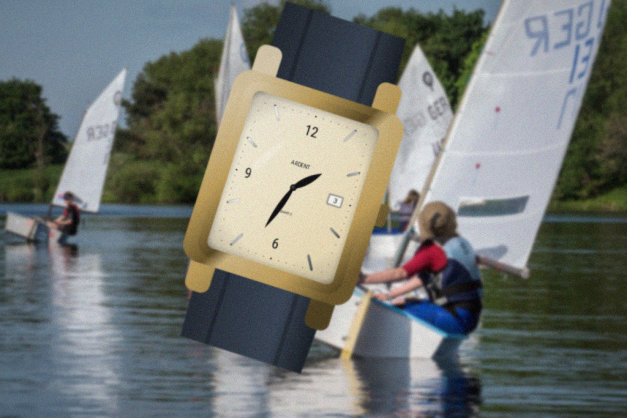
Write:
1,33
